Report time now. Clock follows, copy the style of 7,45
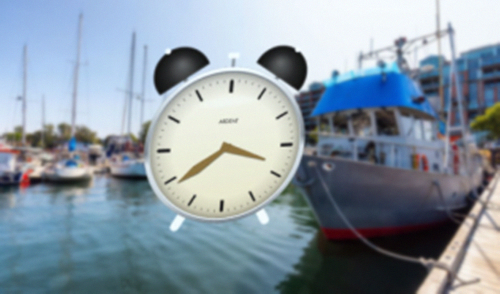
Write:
3,39
